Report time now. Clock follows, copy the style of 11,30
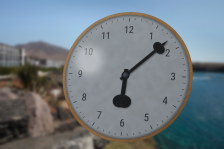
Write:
6,08
